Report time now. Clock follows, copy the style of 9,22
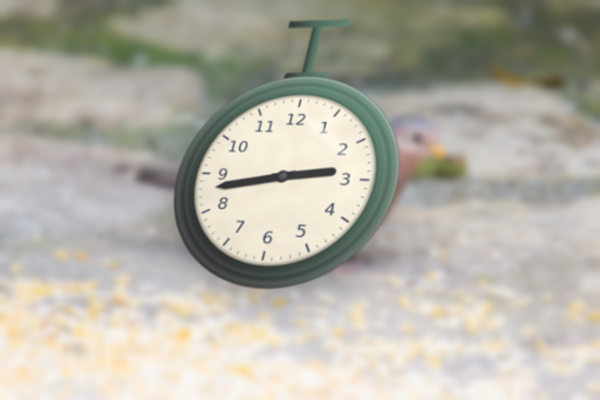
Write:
2,43
